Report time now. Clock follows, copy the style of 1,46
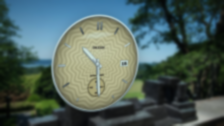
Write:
10,29
